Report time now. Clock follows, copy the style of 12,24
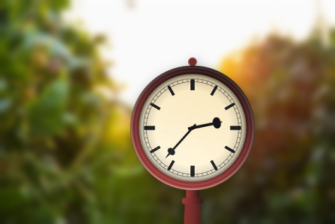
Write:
2,37
